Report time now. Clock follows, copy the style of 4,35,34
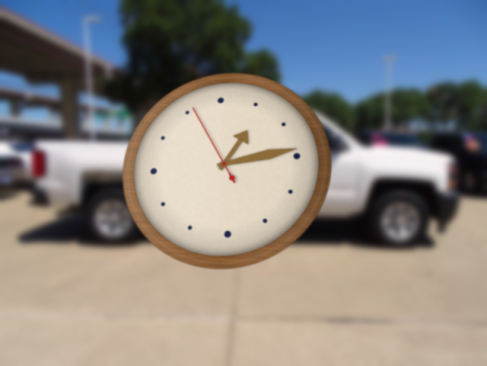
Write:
1,13,56
